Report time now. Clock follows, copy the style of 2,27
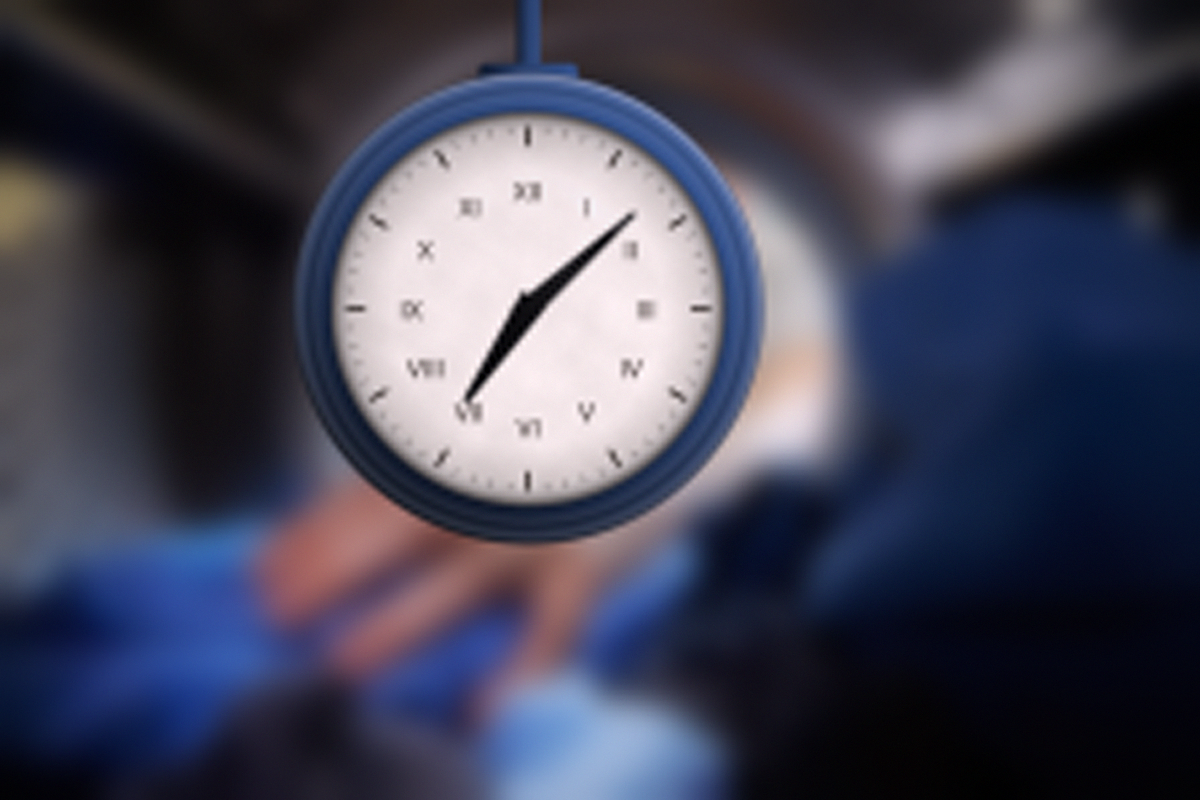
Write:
7,08
